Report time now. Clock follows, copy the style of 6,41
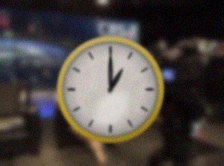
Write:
1,00
